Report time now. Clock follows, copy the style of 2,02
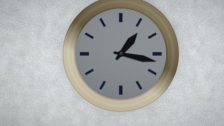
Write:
1,17
